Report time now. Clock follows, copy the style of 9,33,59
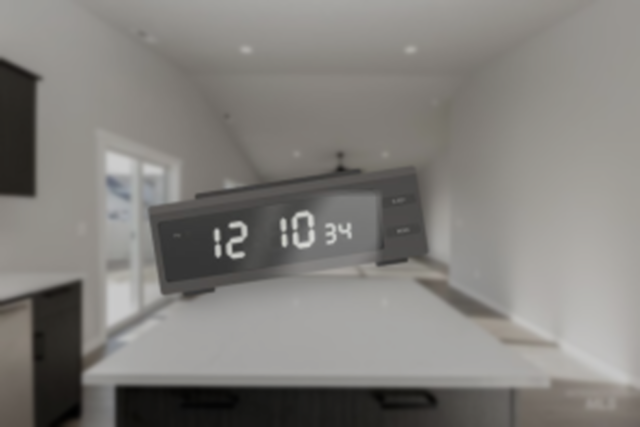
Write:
12,10,34
